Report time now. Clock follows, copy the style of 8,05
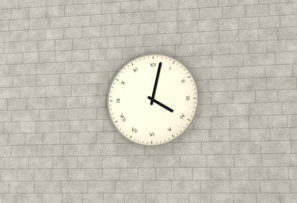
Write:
4,02
